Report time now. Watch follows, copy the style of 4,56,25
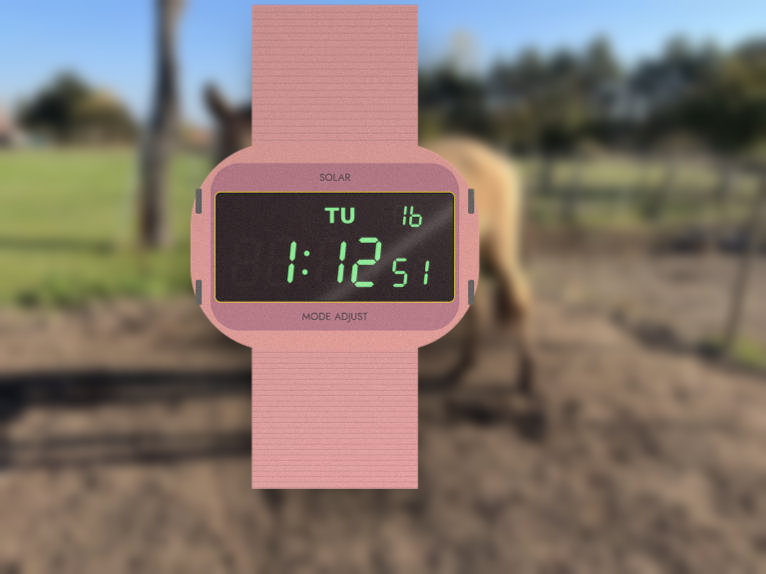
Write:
1,12,51
